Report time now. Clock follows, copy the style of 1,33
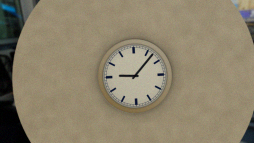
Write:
9,07
